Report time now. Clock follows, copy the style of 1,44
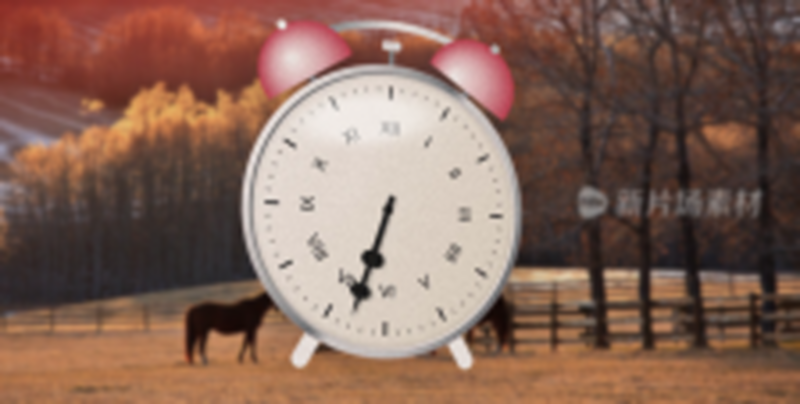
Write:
6,33
